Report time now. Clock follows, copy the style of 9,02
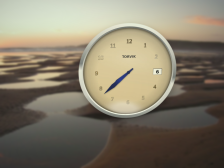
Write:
7,38
